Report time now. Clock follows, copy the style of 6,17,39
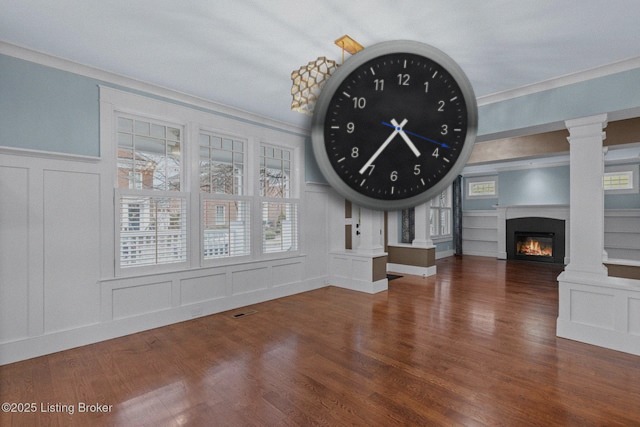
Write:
4,36,18
